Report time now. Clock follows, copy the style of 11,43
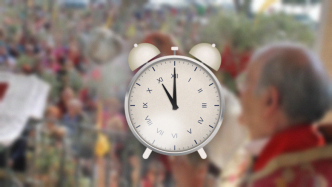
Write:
11,00
